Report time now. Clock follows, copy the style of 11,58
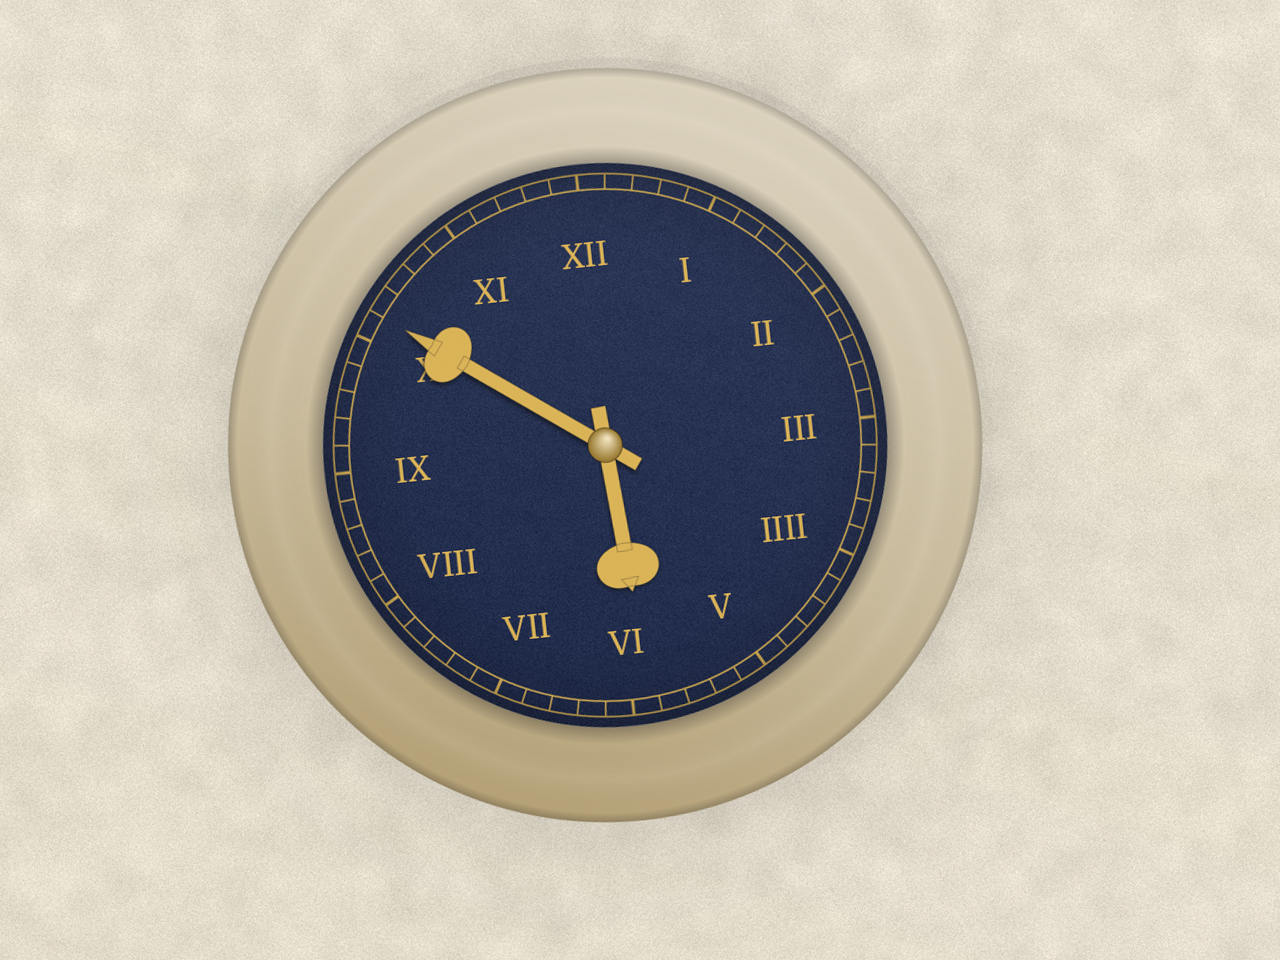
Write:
5,51
